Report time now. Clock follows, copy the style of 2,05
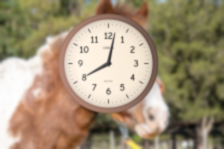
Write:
8,02
